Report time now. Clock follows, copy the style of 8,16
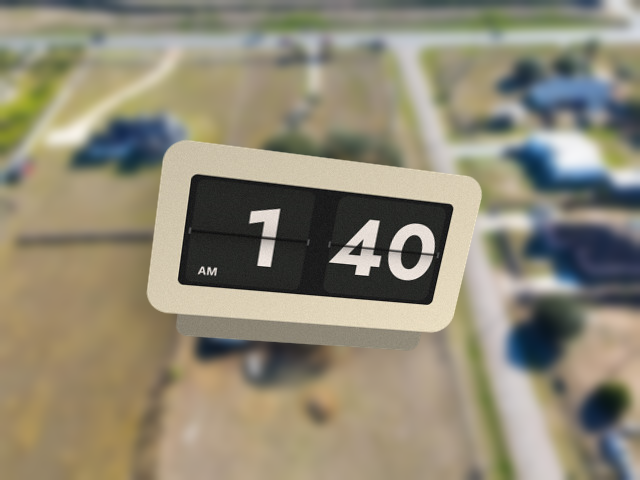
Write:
1,40
